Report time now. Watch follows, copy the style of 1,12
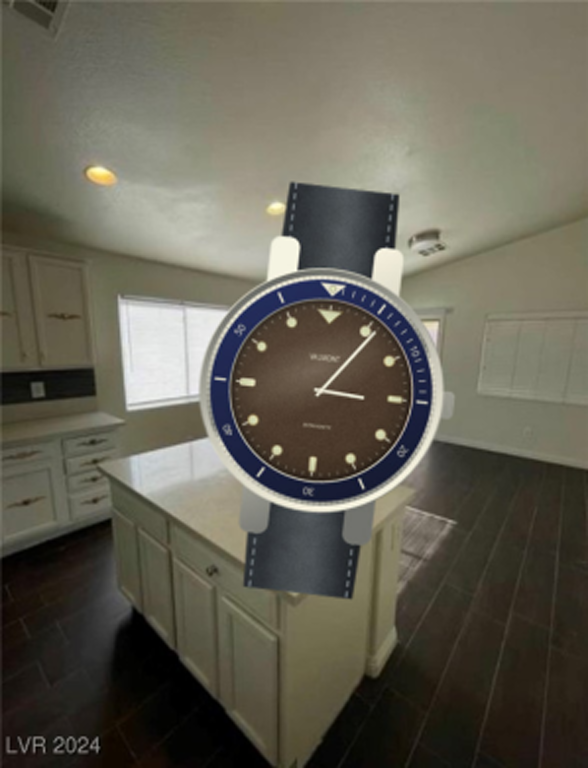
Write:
3,06
